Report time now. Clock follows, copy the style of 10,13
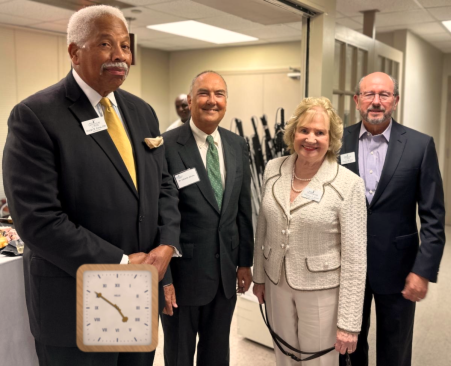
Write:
4,51
